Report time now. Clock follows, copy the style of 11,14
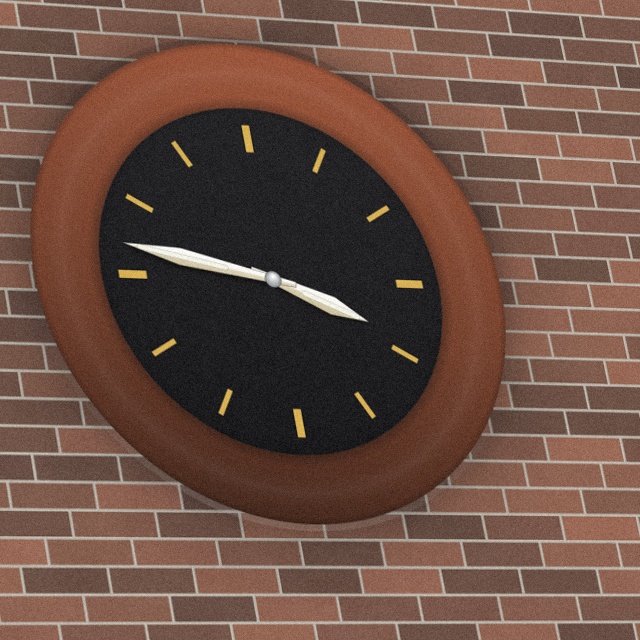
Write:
3,47
